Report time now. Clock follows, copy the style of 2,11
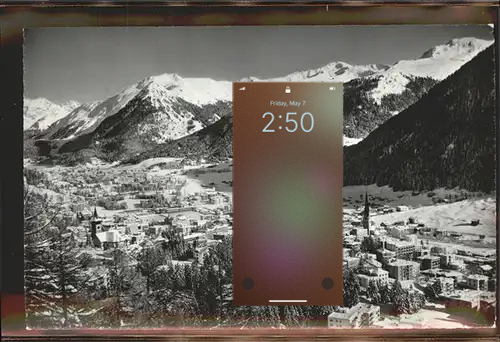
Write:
2,50
